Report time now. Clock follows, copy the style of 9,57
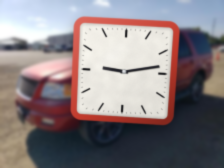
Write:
9,13
